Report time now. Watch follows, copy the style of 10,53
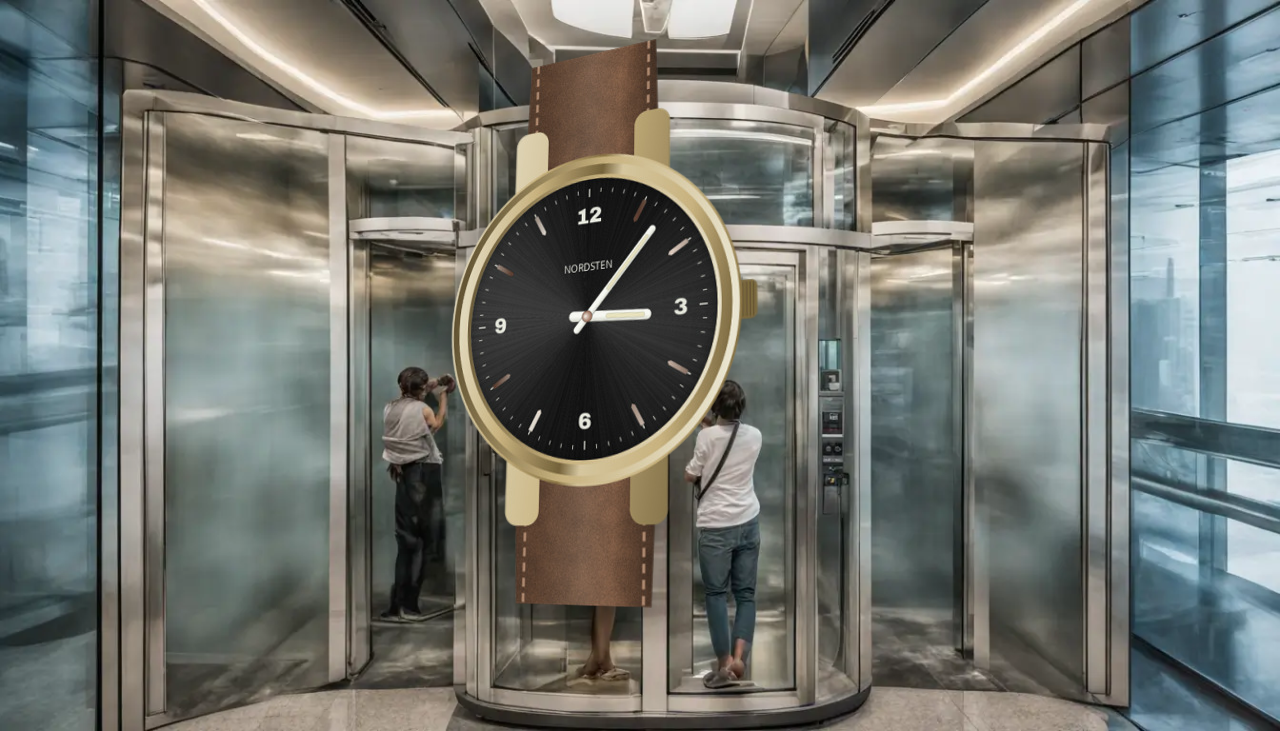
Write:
3,07
